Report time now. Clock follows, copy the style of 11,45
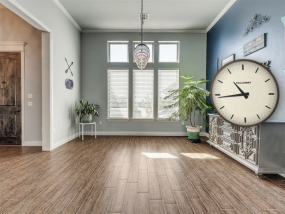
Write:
10,44
